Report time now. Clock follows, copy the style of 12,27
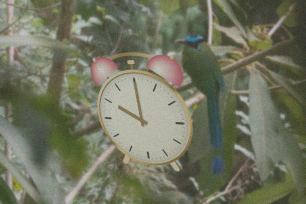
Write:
10,00
